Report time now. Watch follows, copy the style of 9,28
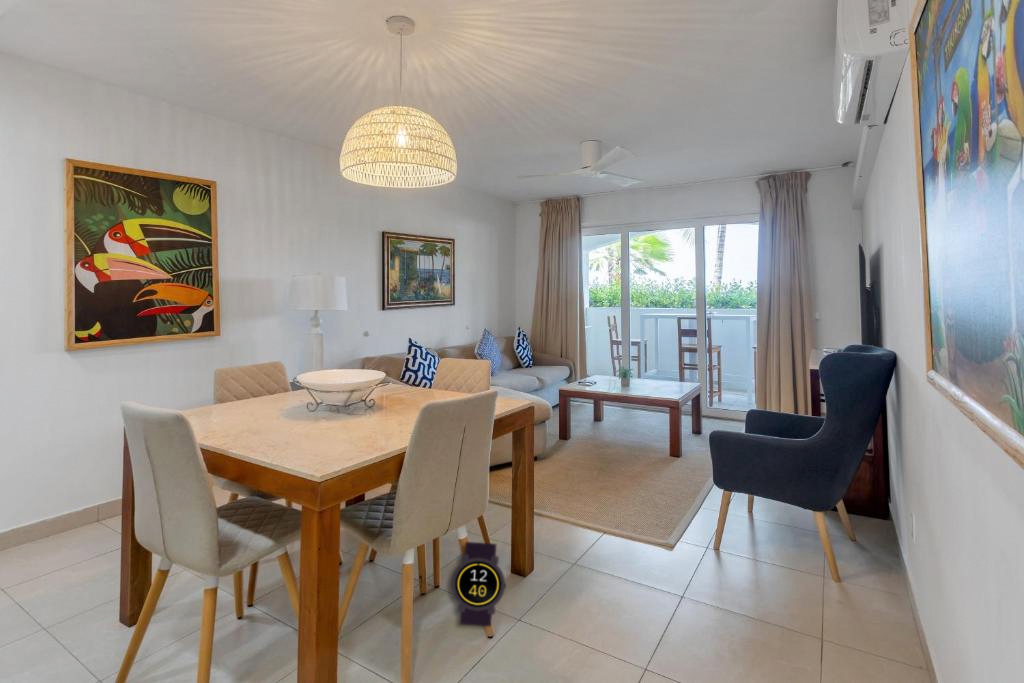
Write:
12,40
